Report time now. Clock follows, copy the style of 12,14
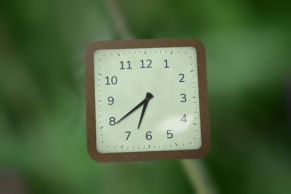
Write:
6,39
